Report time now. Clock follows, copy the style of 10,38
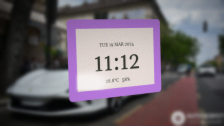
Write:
11,12
